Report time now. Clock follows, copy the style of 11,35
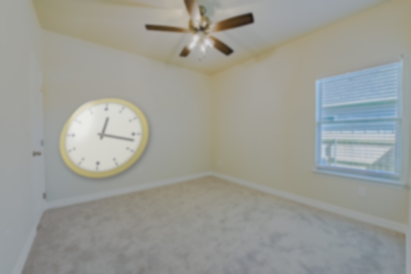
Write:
12,17
